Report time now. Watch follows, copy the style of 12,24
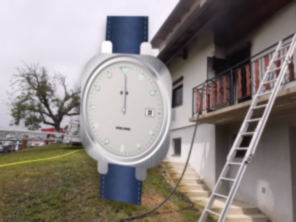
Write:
12,00
